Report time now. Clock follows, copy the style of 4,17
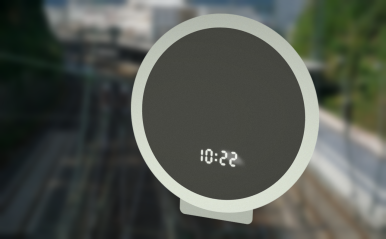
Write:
10,22
